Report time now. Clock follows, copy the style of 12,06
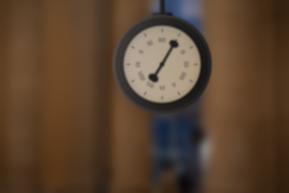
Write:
7,05
